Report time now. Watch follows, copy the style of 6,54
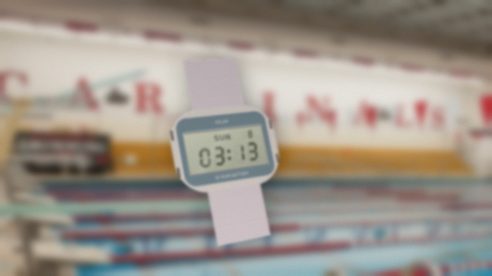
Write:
3,13
